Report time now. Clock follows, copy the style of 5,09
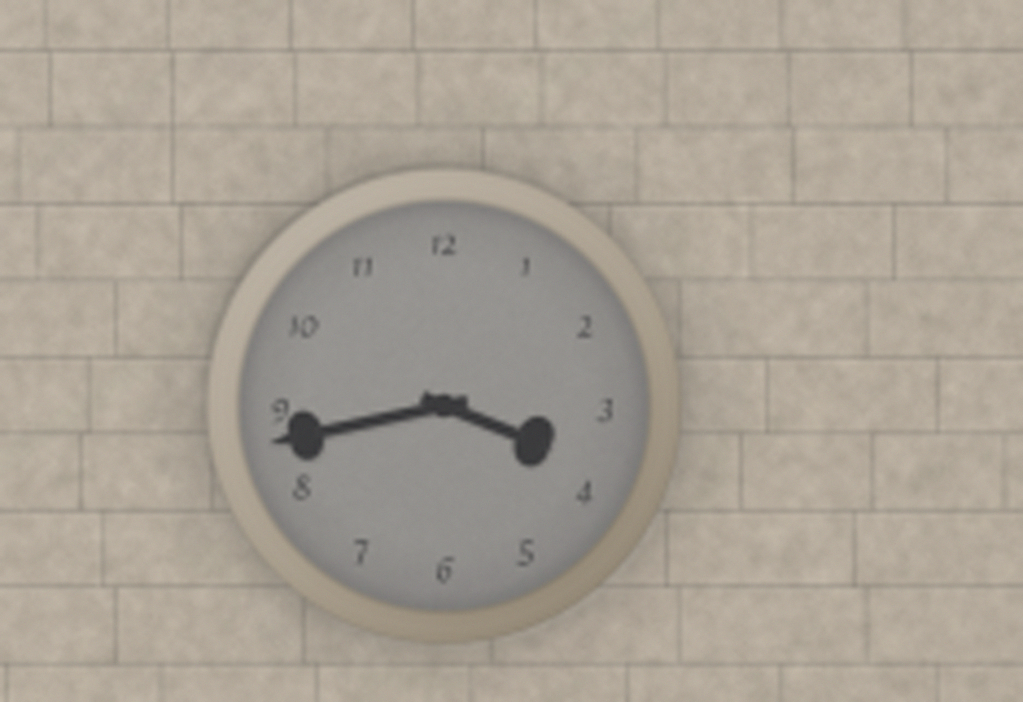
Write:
3,43
